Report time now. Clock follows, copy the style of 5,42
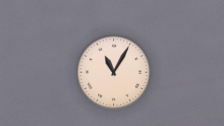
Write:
11,05
